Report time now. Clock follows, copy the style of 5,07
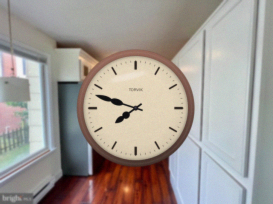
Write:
7,48
